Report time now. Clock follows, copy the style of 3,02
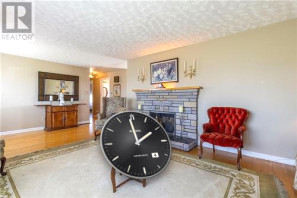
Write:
1,59
